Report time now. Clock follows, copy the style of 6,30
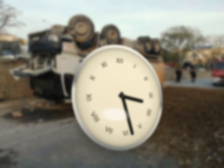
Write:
3,28
